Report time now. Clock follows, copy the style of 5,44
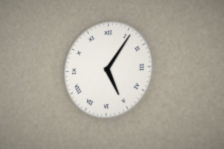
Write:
5,06
